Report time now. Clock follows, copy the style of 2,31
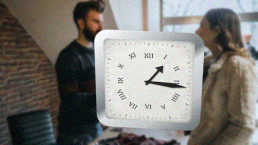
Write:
1,16
